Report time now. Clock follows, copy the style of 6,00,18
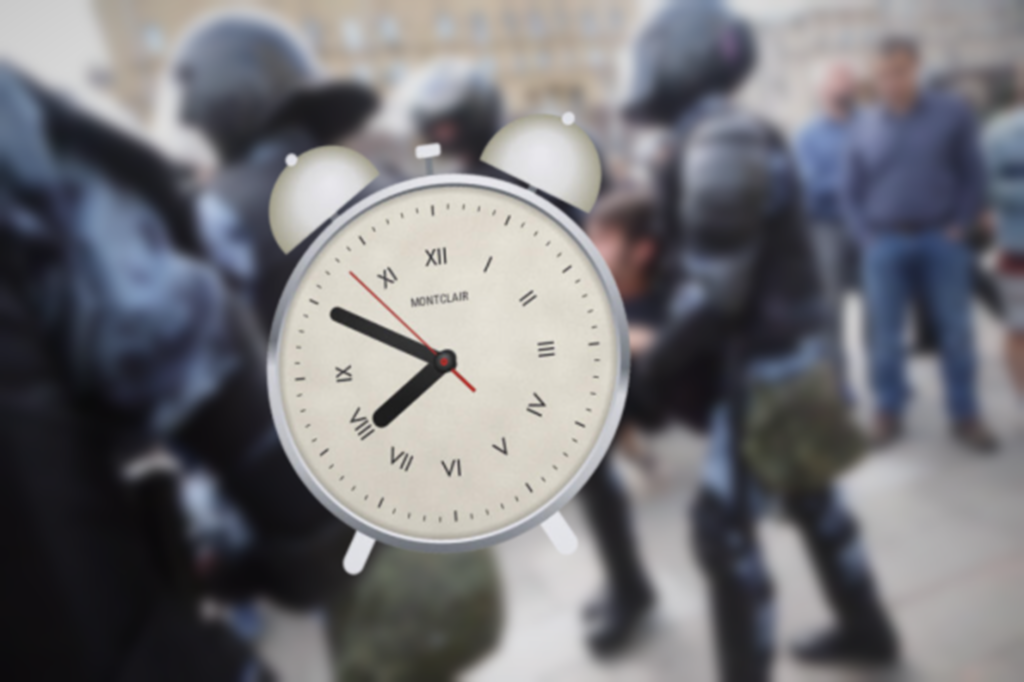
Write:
7,49,53
